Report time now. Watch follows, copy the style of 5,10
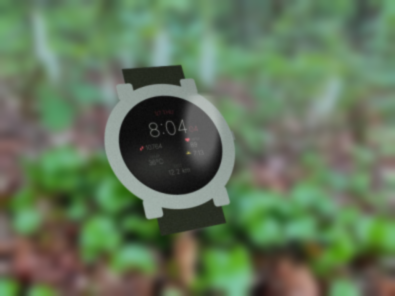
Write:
8,04
